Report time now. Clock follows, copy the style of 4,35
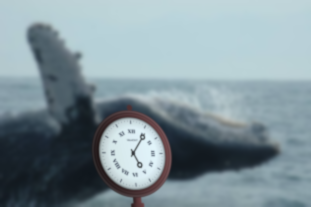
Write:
5,06
